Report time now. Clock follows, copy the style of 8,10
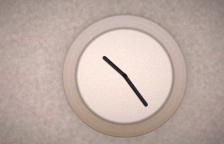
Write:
10,24
